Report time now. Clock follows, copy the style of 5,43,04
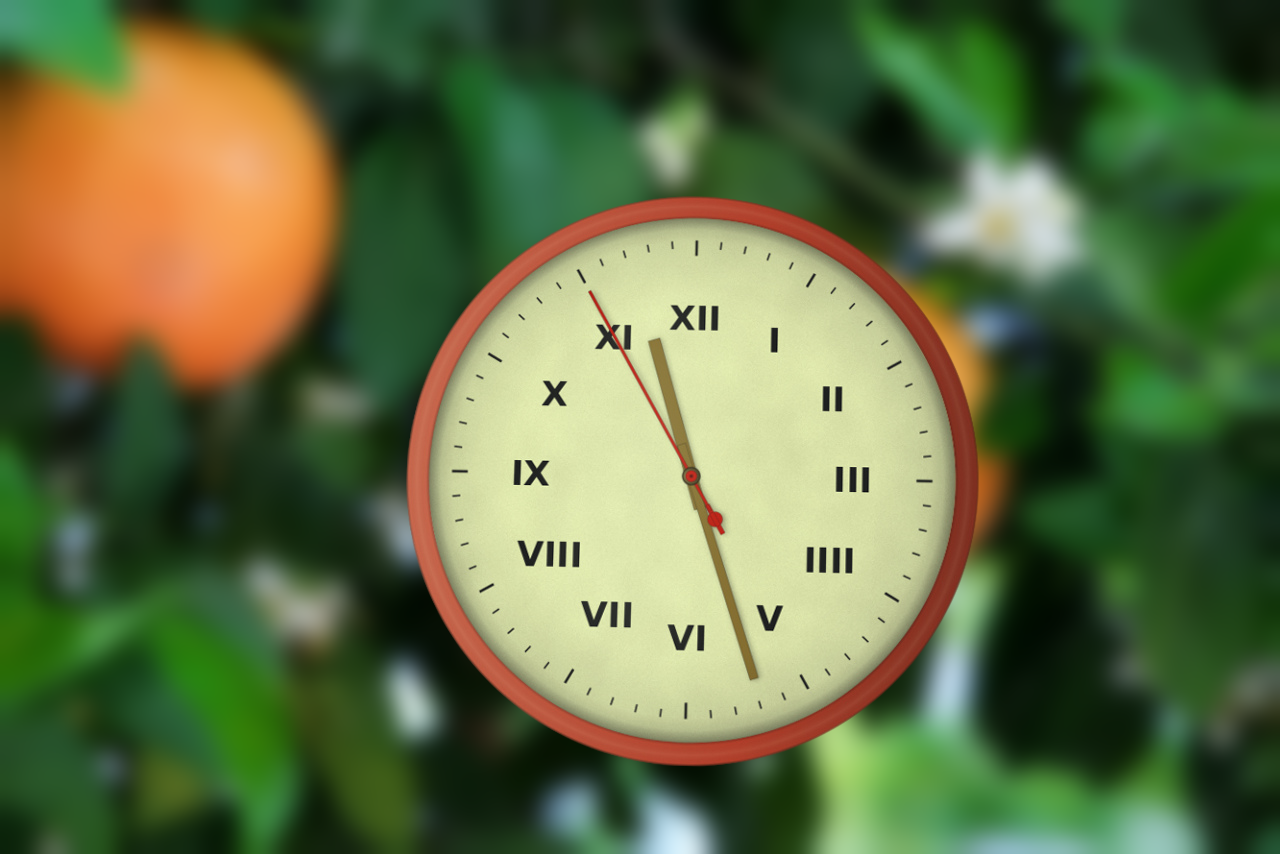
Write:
11,26,55
